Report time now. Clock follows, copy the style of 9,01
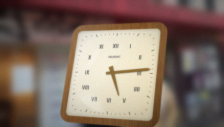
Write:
5,14
